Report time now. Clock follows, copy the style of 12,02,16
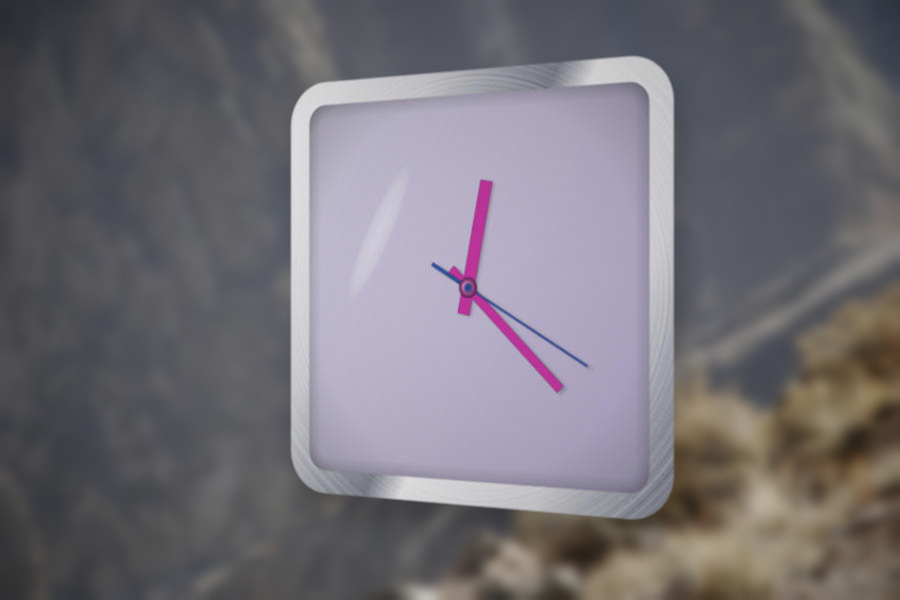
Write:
12,22,20
